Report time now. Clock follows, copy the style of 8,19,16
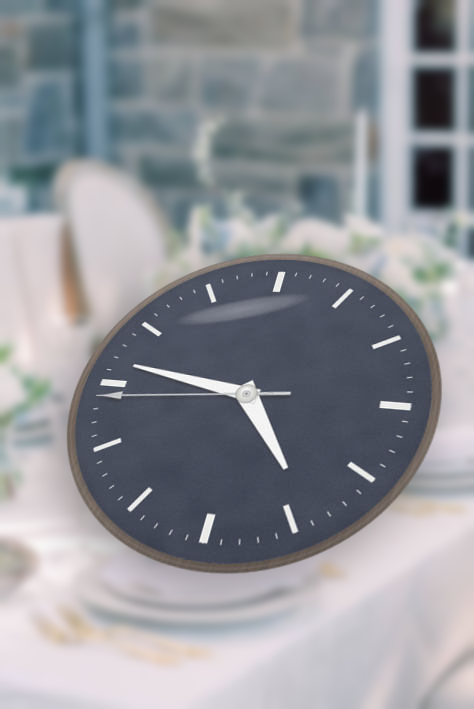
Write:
4,46,44
